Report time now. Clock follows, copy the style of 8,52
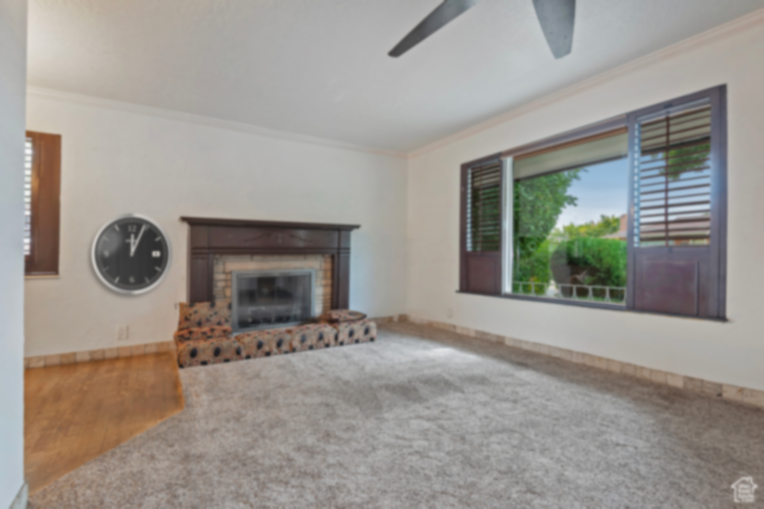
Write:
12,04
